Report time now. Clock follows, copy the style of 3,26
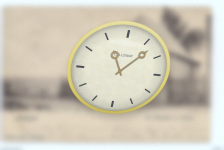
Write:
11,07
